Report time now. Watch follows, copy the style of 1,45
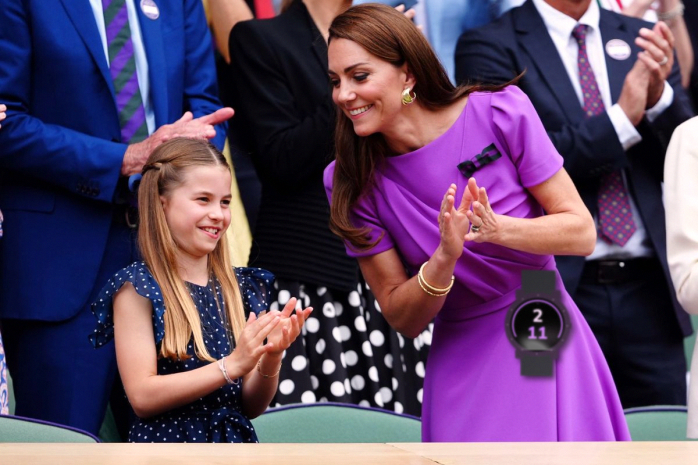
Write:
2,11
